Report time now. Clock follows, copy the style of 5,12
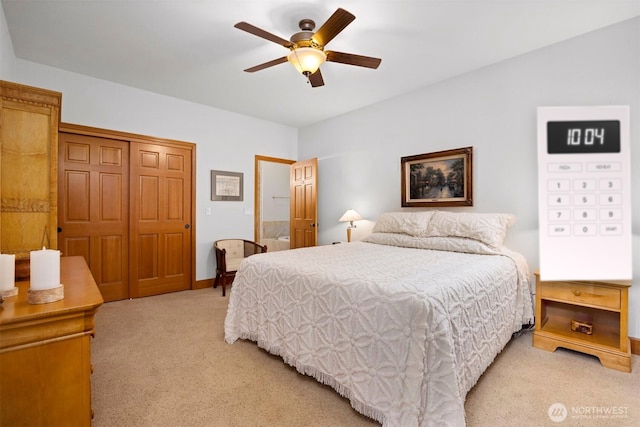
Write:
10,04
